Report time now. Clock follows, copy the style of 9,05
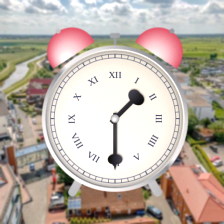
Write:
1,30
